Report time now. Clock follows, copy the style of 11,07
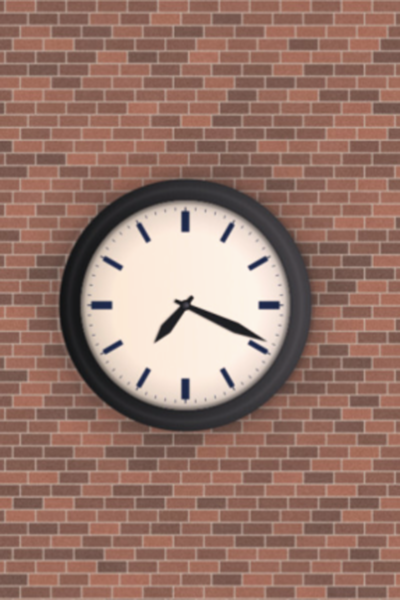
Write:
7,19
